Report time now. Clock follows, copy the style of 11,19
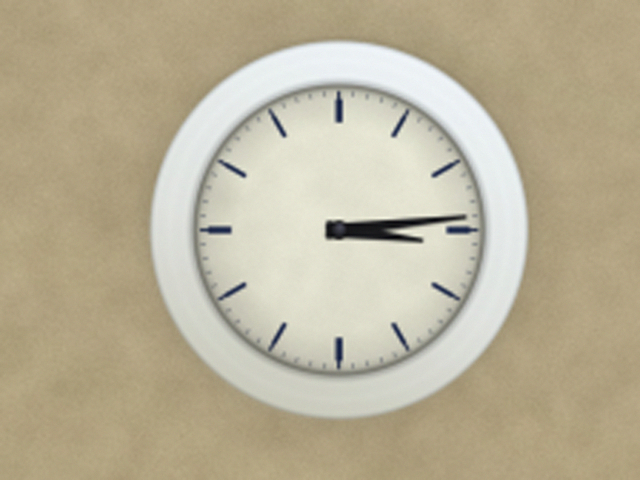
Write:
3,14
